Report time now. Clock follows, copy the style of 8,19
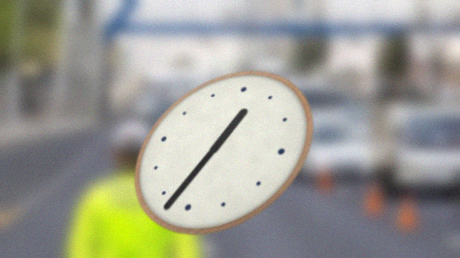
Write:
12,33
